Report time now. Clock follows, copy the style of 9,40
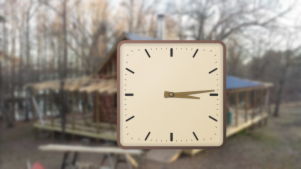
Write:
3,14
